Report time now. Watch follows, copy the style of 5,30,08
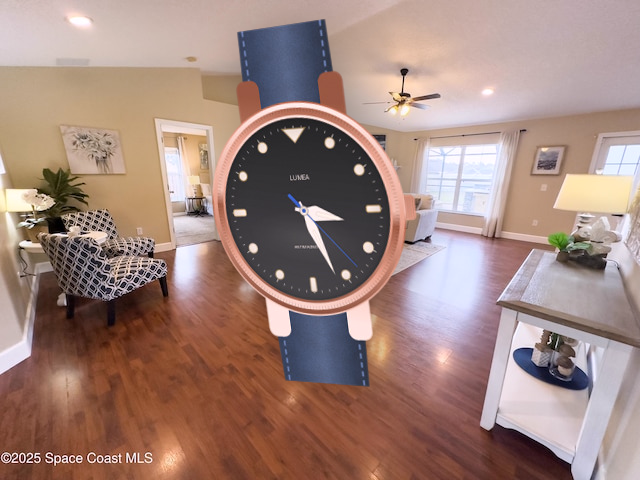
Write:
3,26,23
